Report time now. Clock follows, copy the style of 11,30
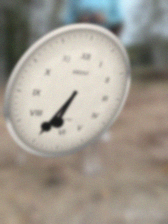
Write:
6,35
